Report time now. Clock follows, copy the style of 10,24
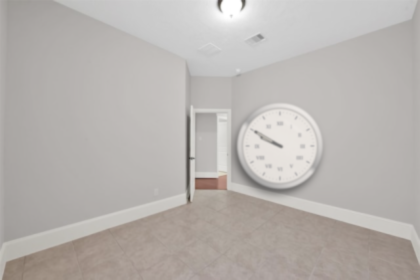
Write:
9,50
